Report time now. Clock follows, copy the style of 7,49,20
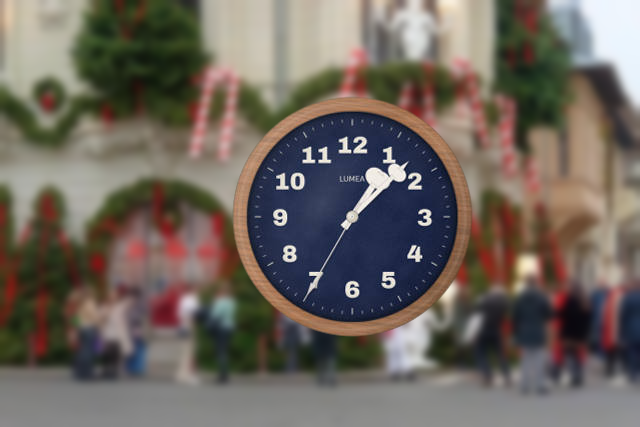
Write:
1,07,35
